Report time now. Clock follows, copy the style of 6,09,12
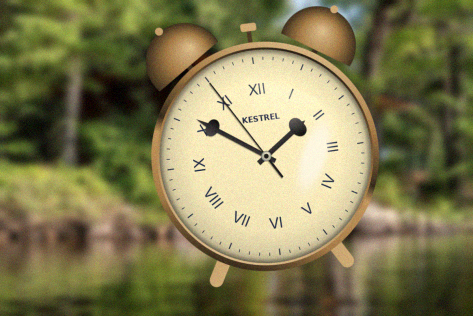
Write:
1,50,55
